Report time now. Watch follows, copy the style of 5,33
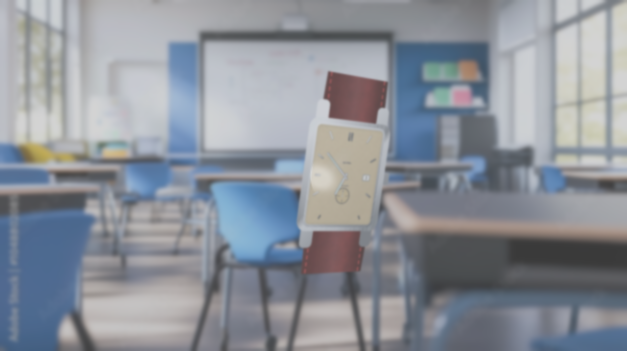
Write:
6,52
